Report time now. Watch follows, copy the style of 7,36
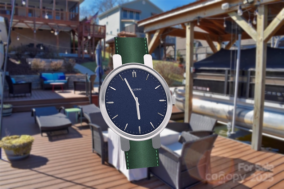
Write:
5,56
